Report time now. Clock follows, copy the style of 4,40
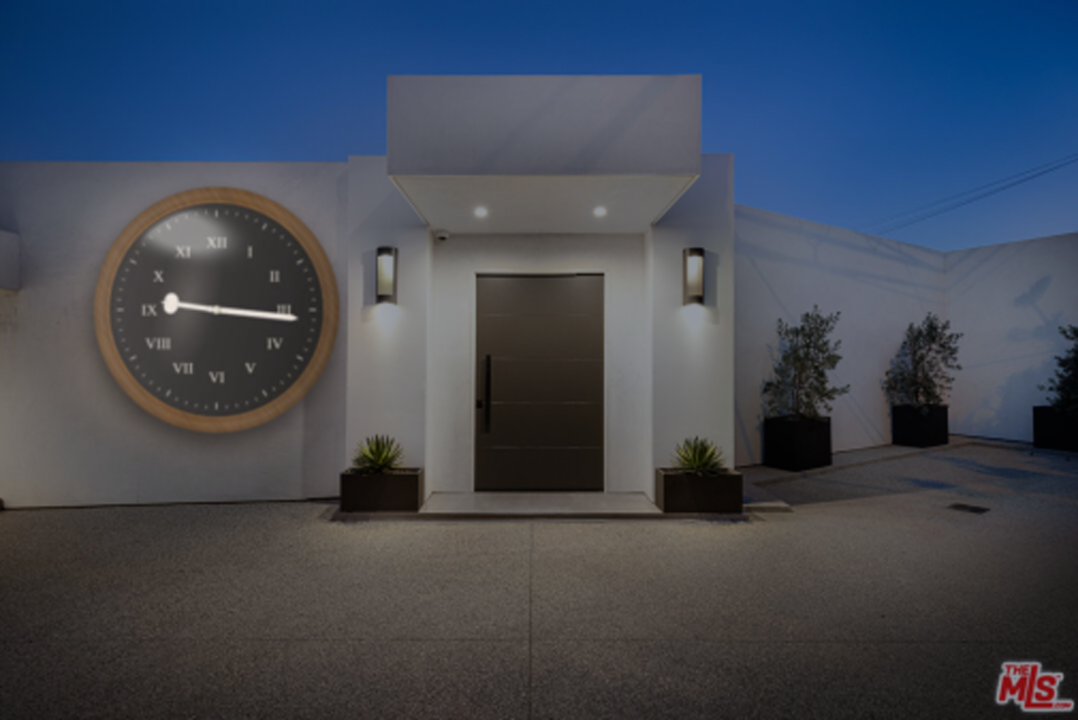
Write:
9,16
